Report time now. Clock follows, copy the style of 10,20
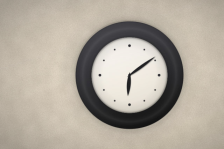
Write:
6,09
